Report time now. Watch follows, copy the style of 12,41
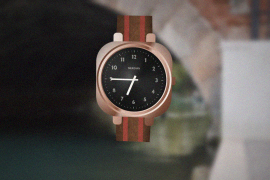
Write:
6,45
